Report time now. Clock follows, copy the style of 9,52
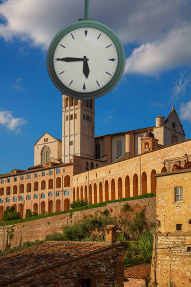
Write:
5,45
